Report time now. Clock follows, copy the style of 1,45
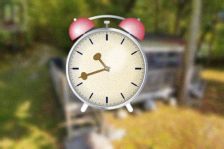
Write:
10,42
